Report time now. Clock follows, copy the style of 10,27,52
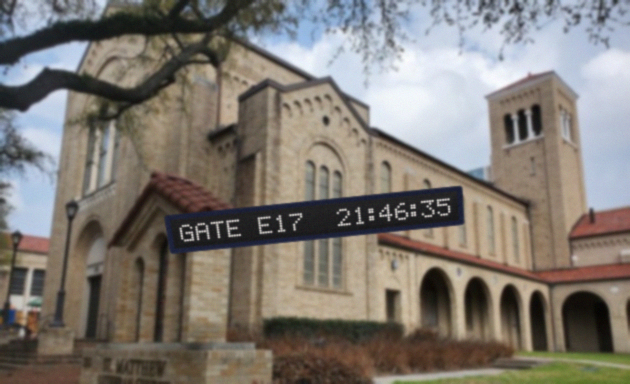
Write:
21,46,35
